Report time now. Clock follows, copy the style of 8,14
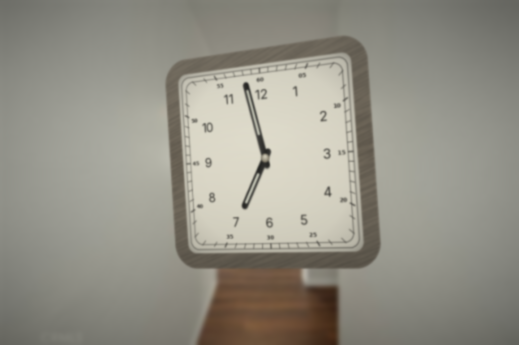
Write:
6,58
